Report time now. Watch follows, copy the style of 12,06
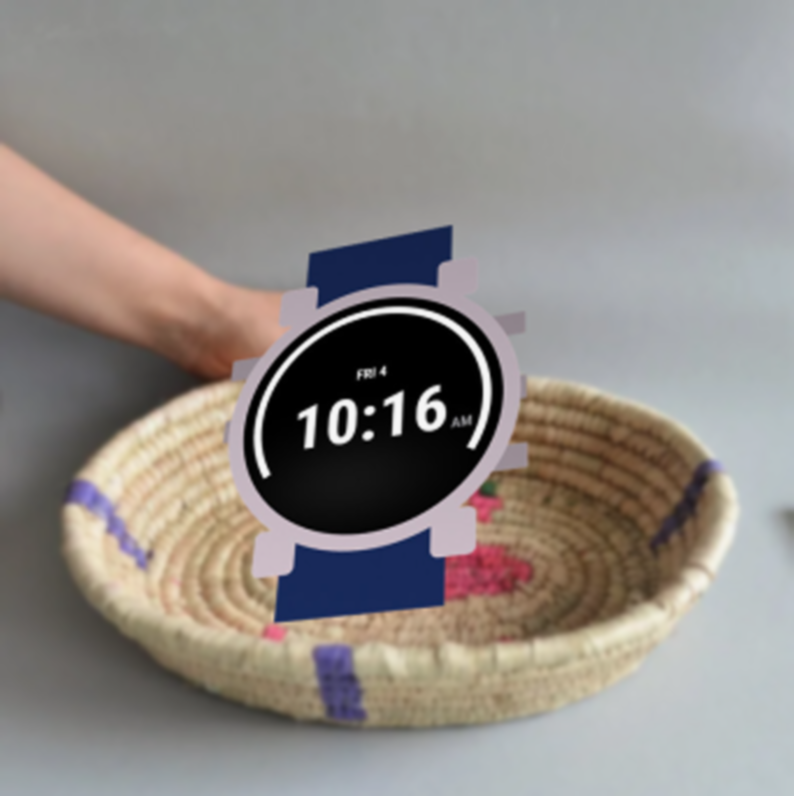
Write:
10,16
